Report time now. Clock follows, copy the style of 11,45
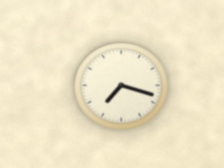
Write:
7,18
